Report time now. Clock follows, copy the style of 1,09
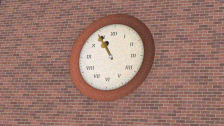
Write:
10,54
